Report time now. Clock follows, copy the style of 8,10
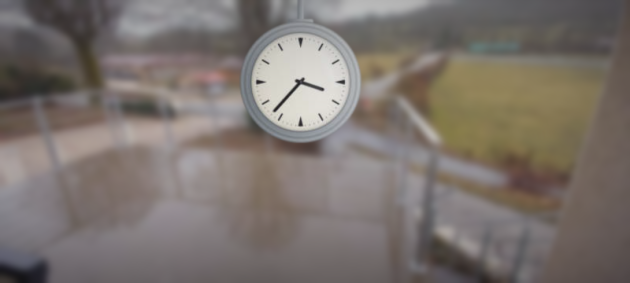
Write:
3,37
